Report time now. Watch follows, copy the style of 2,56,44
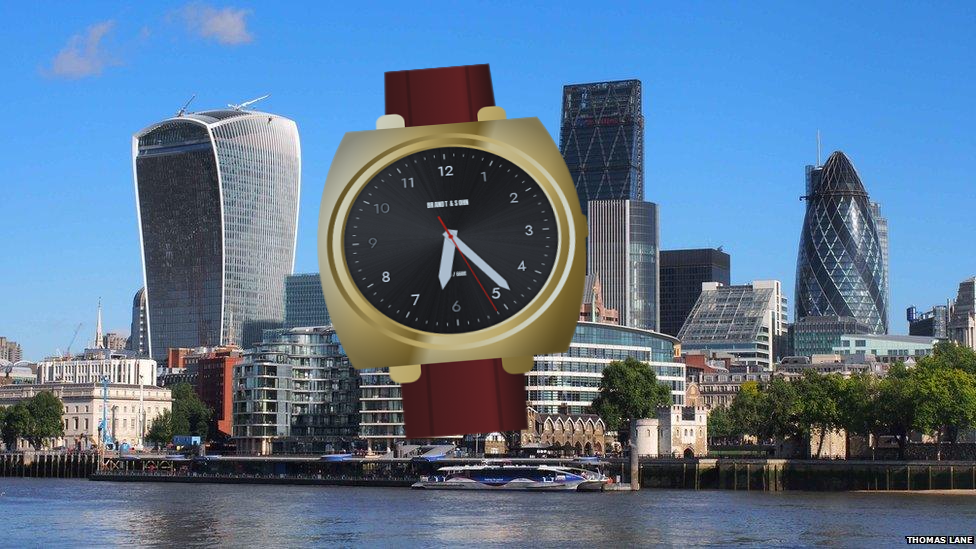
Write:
6,23,26
